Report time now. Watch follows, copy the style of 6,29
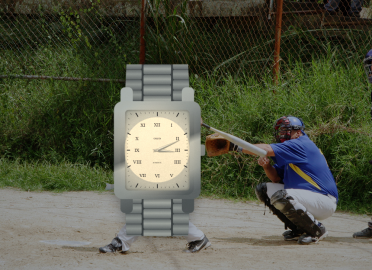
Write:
3,11
